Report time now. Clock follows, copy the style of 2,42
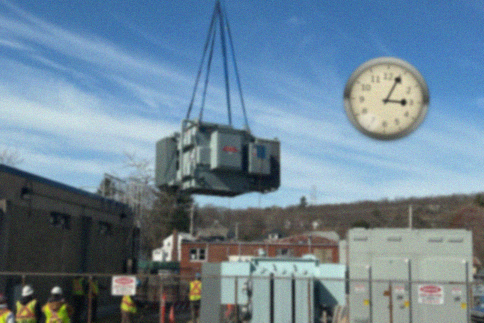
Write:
3,04
